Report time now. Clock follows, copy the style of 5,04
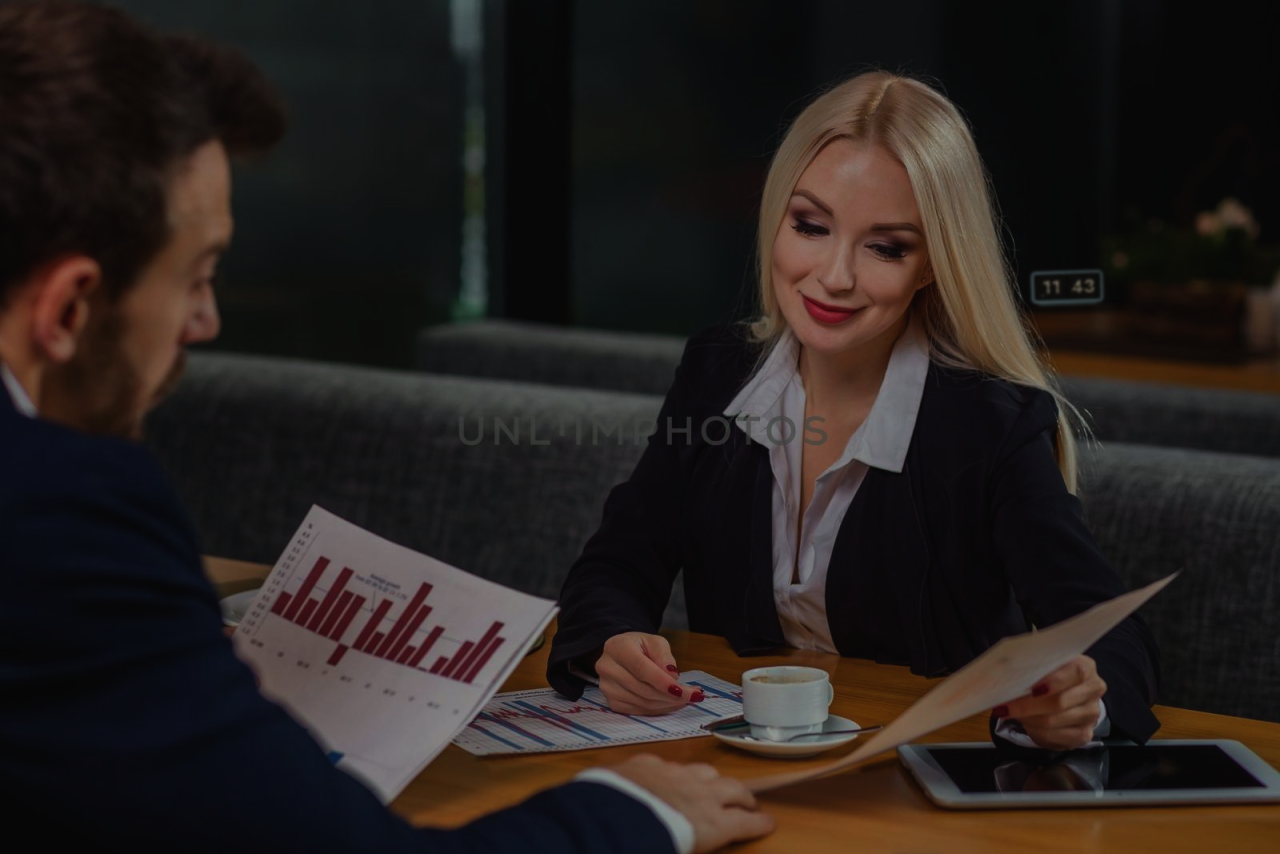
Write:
11,43
